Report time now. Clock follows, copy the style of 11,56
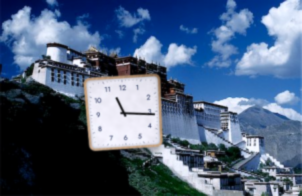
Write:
11,16
